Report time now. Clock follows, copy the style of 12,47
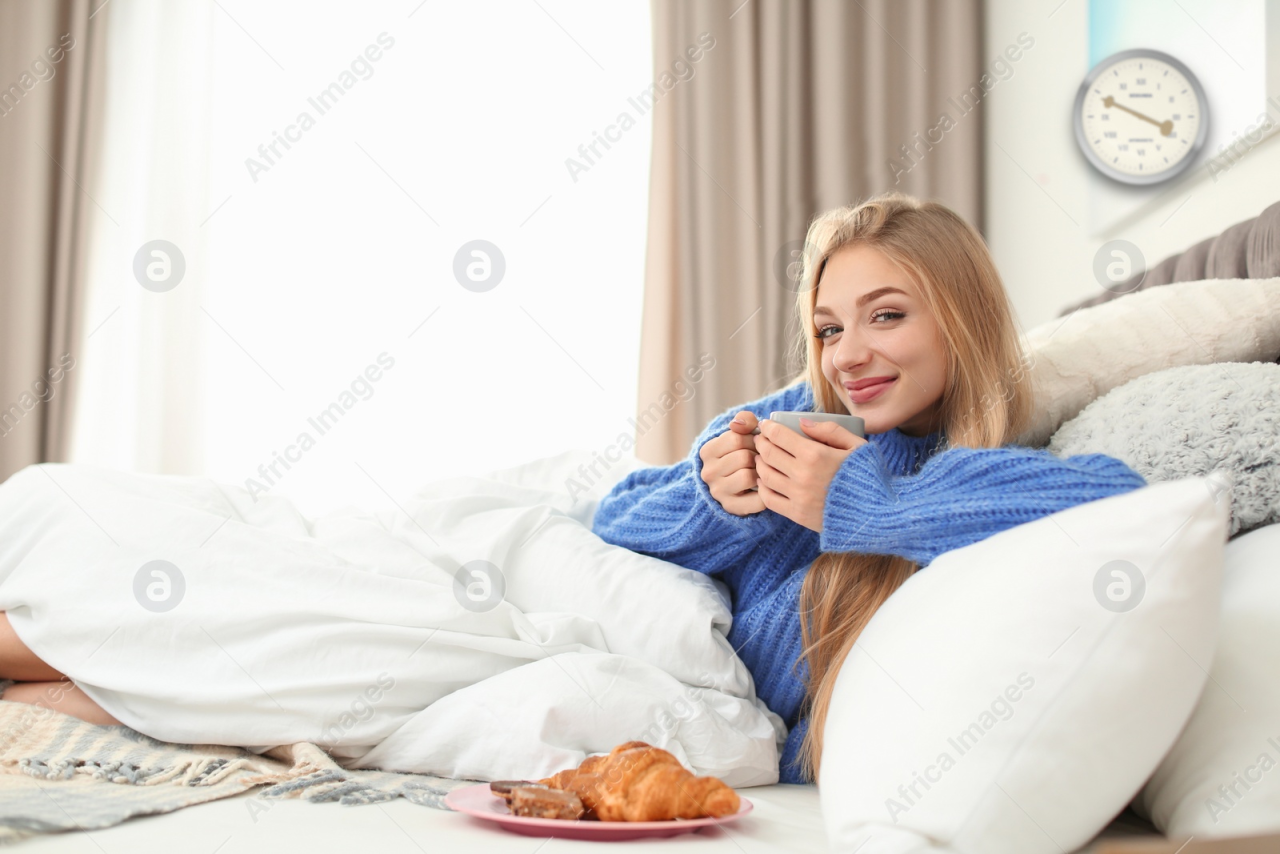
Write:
3,49
